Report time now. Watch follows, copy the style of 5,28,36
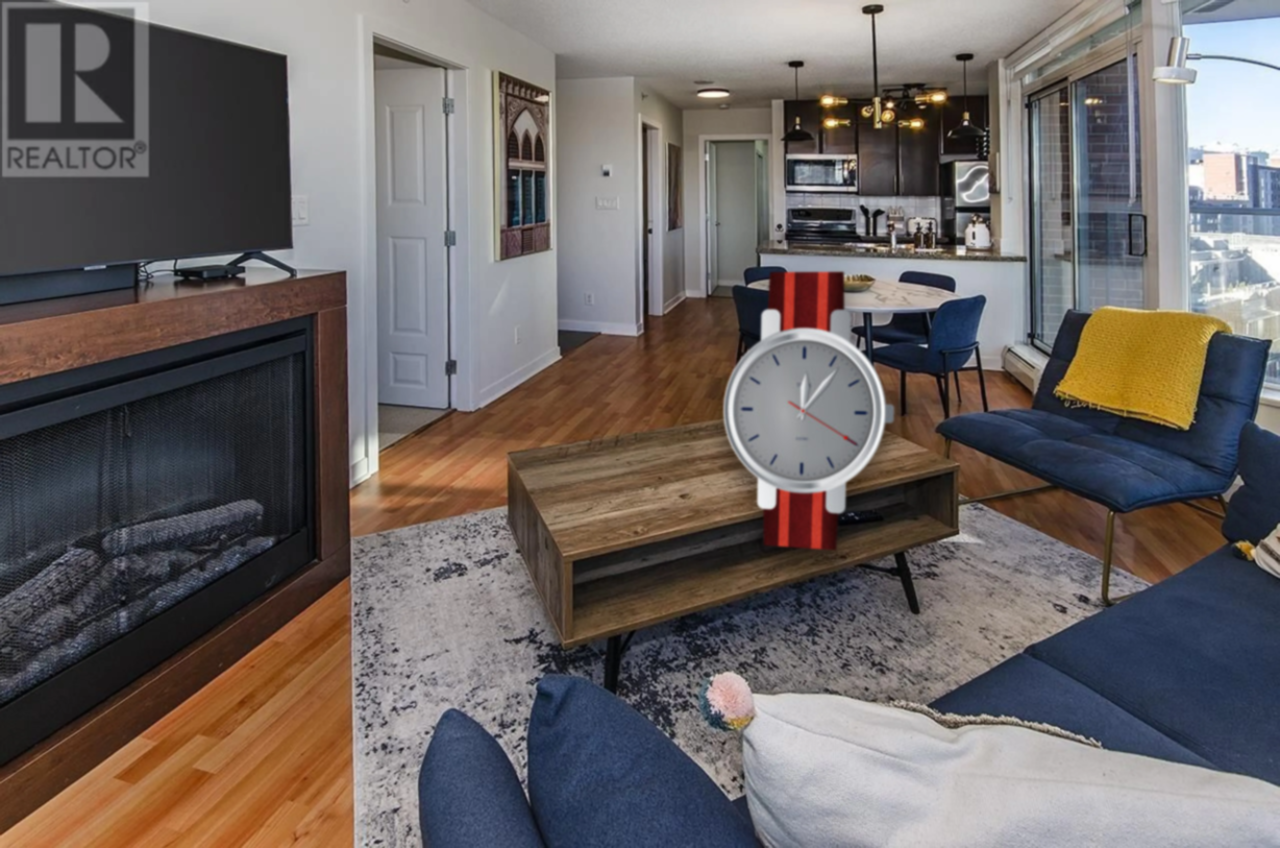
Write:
12,06,20
